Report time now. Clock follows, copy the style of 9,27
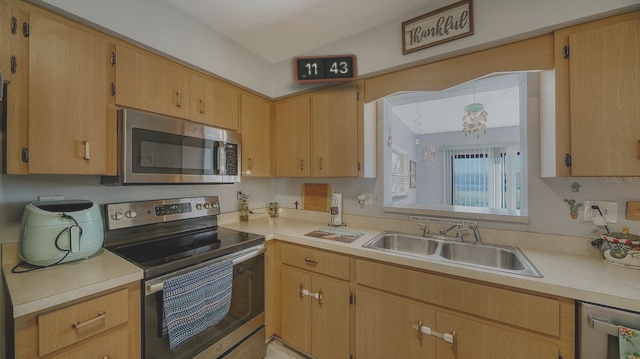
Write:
11,43
